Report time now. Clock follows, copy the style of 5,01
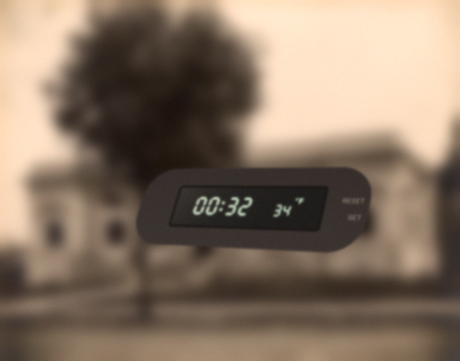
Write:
0,32
